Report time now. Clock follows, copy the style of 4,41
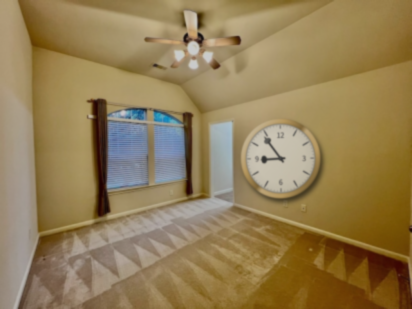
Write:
8,54
